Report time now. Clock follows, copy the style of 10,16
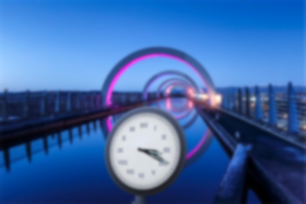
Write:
3,19
